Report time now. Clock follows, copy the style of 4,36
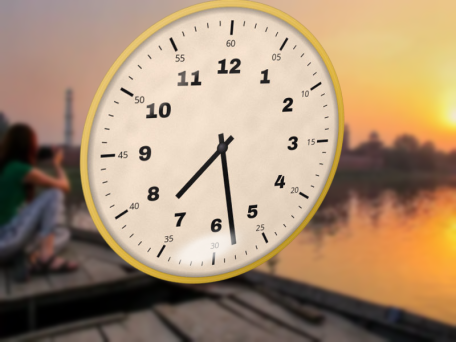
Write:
7,28
